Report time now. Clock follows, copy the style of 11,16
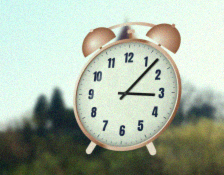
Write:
3,07
